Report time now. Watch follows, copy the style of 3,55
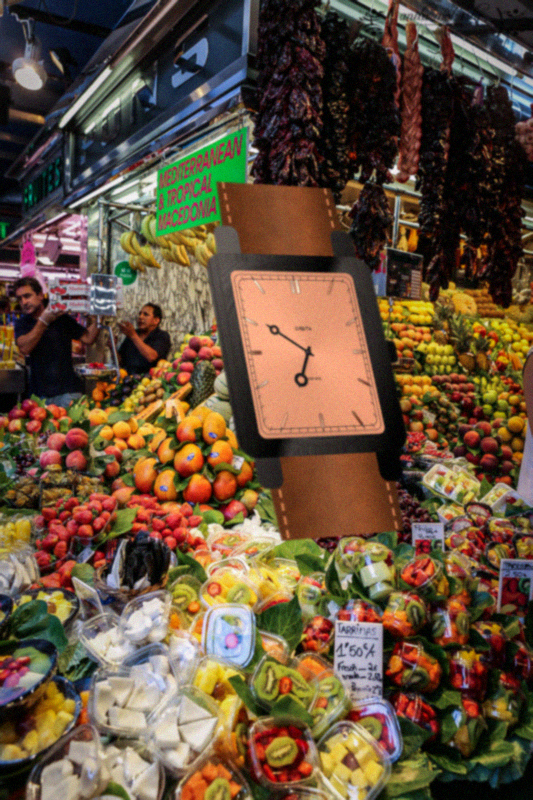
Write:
6,51
